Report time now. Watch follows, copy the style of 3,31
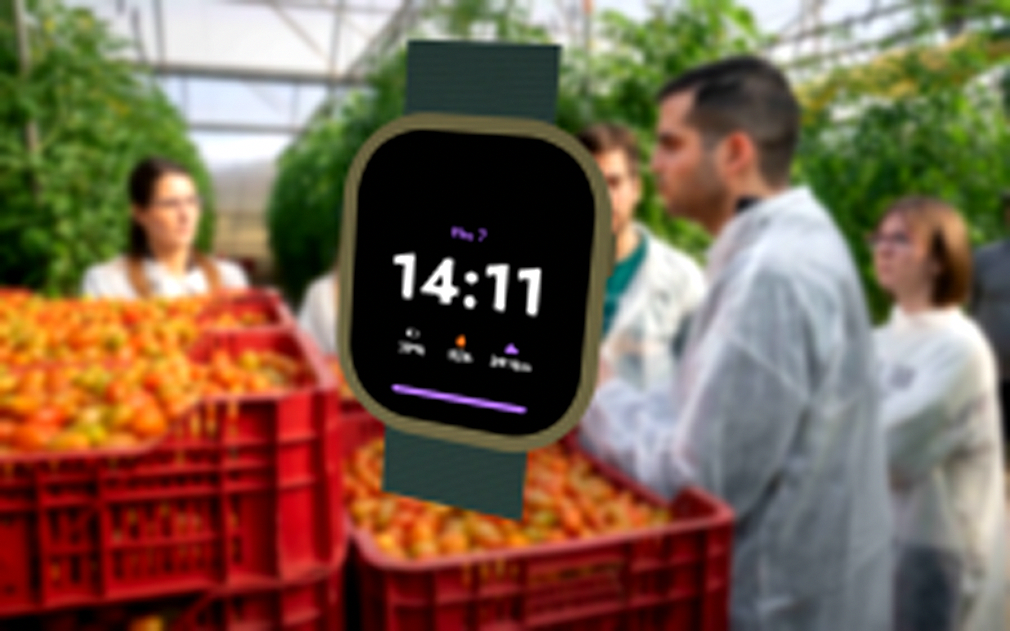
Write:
14,11
